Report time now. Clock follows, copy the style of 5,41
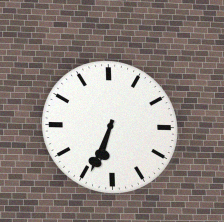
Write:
6,34
